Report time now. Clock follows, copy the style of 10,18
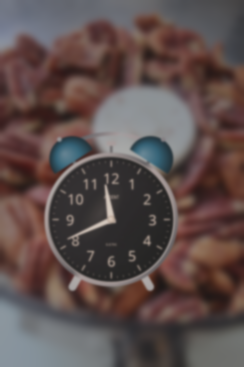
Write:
11,41
